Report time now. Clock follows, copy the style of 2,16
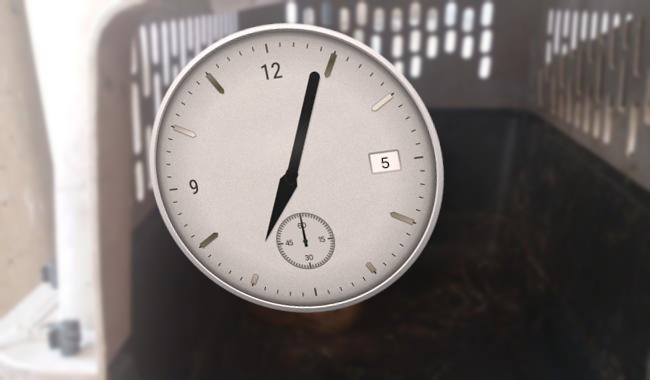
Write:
7,04
